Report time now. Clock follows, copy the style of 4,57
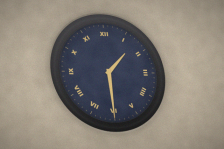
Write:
1,30
